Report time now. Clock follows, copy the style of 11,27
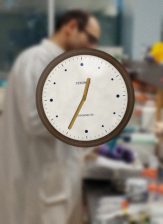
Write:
12,35
